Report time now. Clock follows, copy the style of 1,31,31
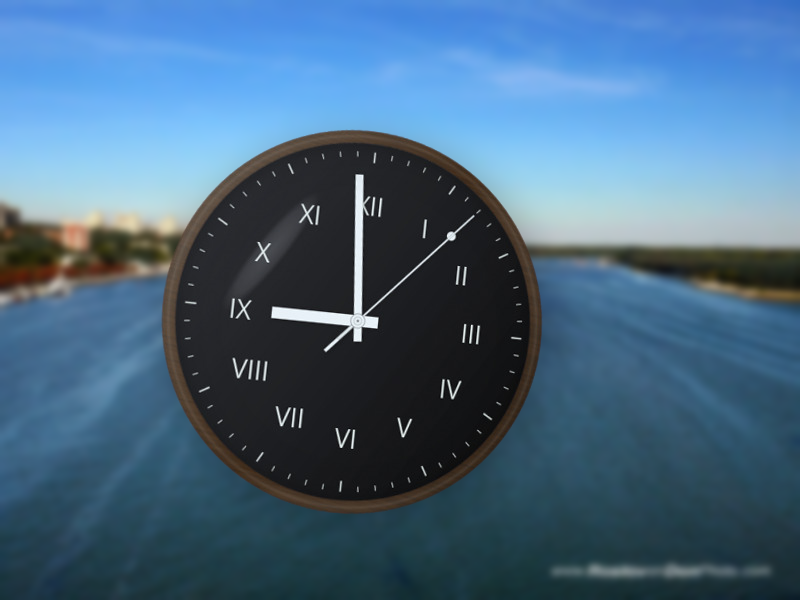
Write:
8,59,07
